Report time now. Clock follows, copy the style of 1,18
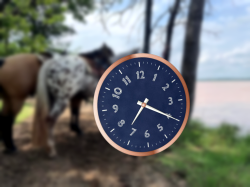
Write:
7,20
